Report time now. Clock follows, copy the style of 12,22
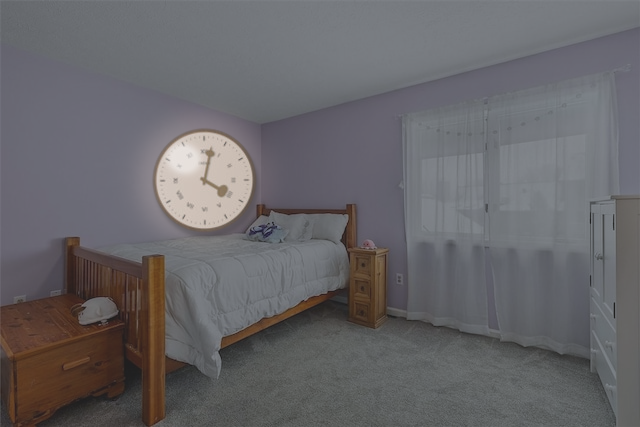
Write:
4,02
